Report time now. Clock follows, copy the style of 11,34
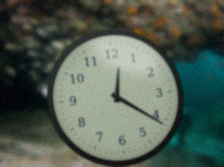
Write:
12,21
